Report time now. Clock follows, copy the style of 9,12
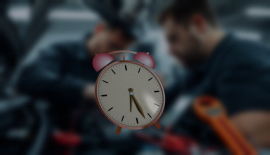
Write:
6,27
